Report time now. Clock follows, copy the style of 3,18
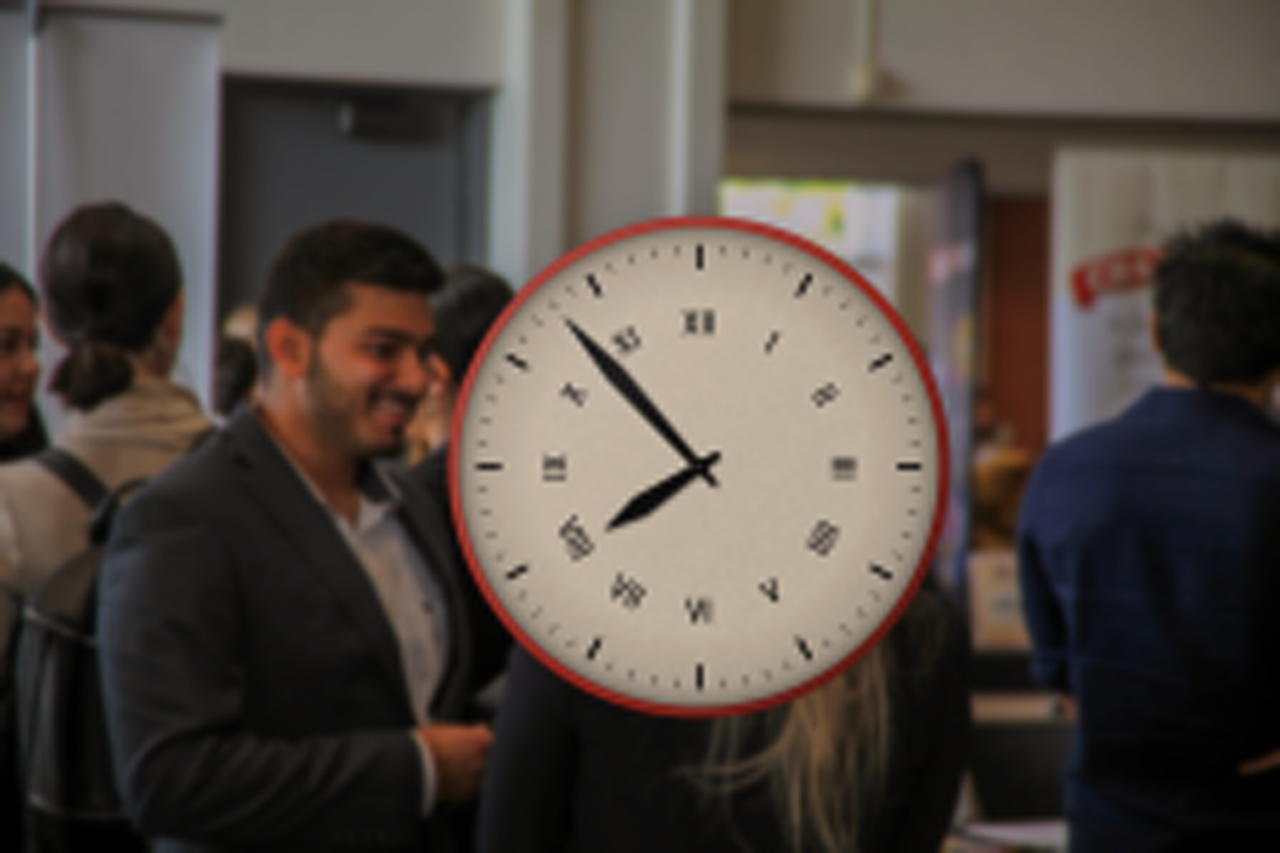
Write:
7,53
